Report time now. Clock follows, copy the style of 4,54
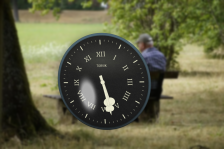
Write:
5,28
